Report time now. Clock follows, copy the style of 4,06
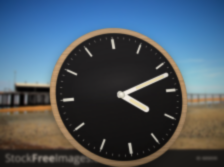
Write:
4,12
